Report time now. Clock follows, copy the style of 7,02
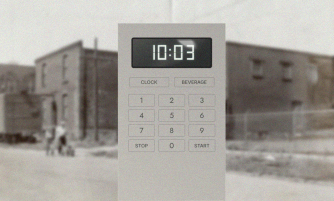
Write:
10,03
